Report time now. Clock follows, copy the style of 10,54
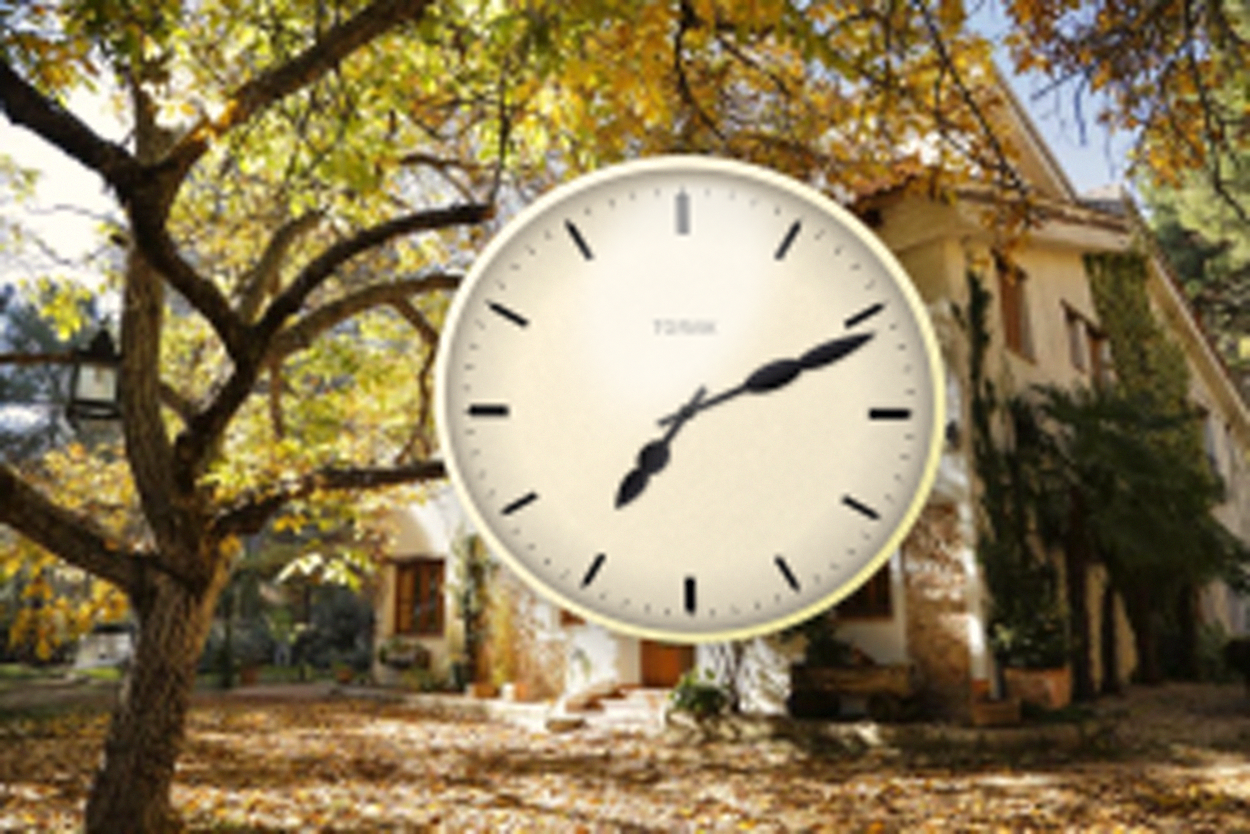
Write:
7,11
